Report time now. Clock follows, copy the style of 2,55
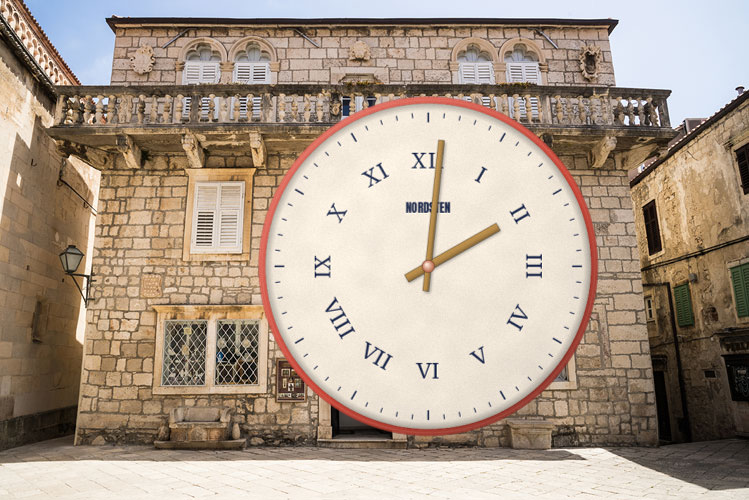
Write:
2,01
